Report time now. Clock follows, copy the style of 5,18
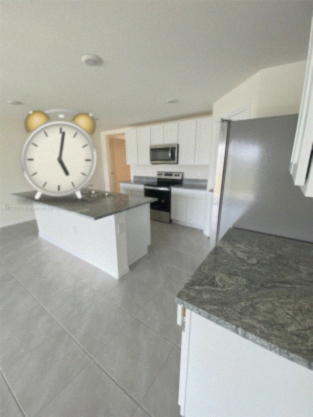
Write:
5,01
